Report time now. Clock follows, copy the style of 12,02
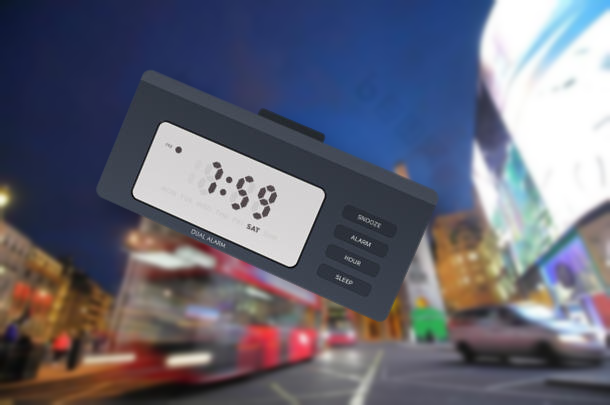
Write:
7,59
